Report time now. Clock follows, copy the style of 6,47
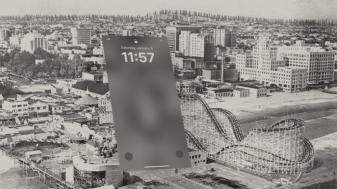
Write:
11,57
